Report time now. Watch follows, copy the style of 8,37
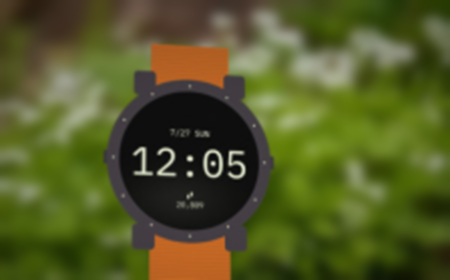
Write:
12,05
